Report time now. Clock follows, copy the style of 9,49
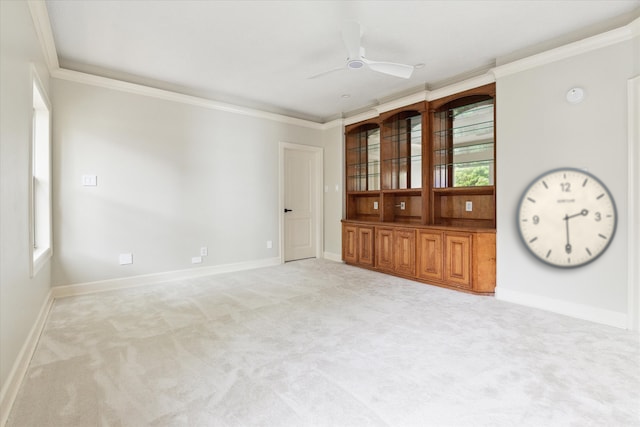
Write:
2,30
